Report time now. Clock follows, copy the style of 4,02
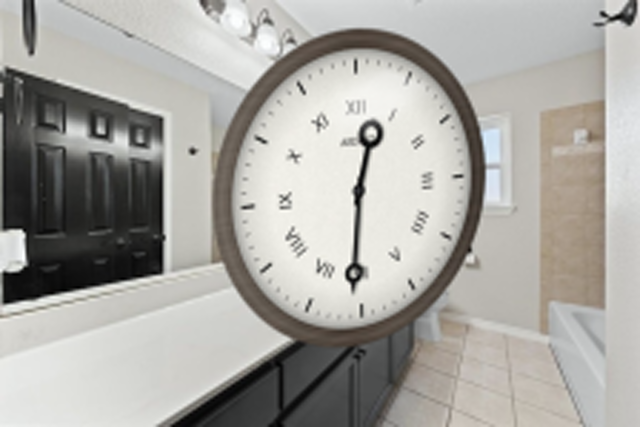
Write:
12,31
